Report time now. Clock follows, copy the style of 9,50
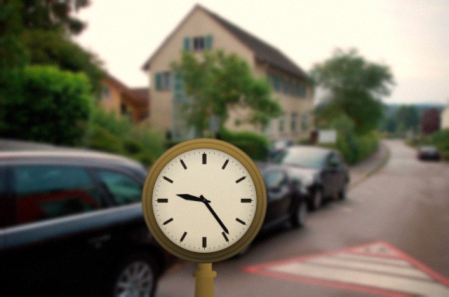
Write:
9,24
